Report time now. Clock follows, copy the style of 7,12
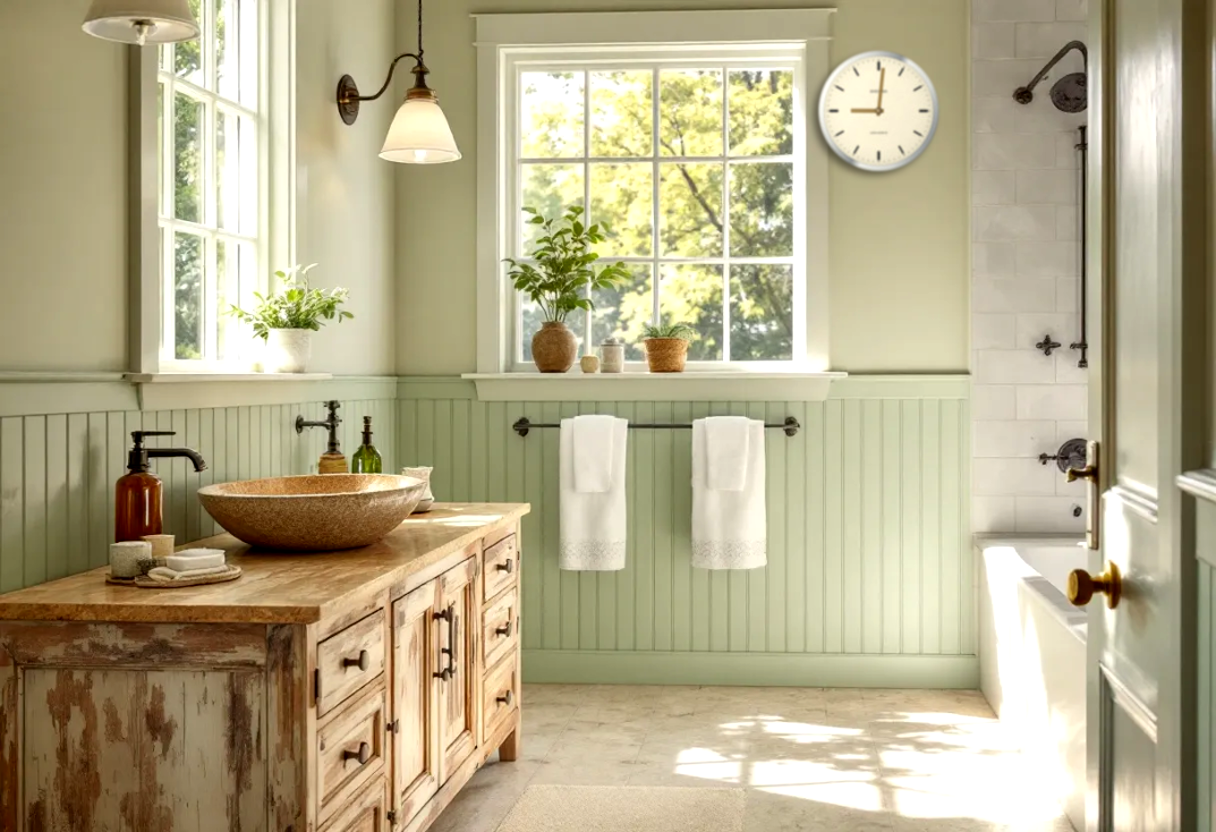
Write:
9,01
